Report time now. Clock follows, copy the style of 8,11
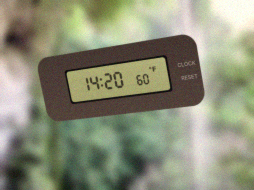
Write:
14,20
